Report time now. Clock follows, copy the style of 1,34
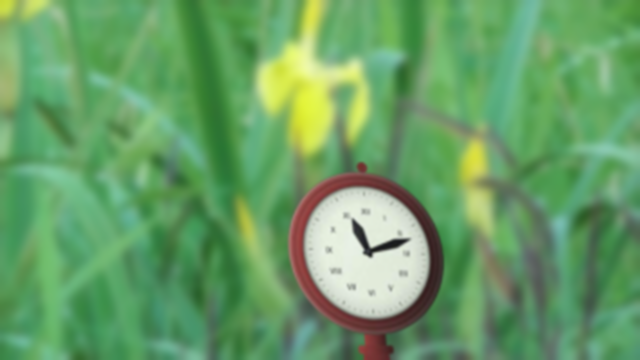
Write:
11,12
